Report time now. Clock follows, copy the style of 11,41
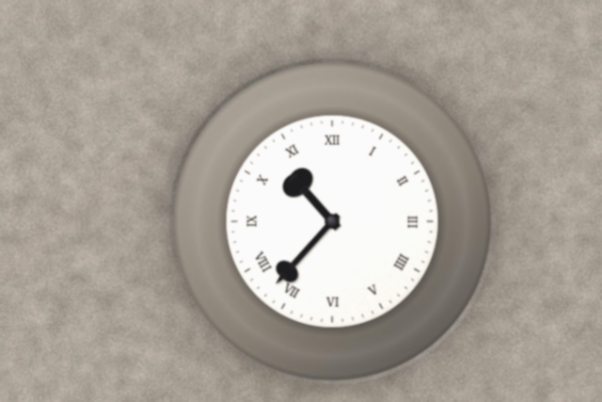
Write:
10,37
